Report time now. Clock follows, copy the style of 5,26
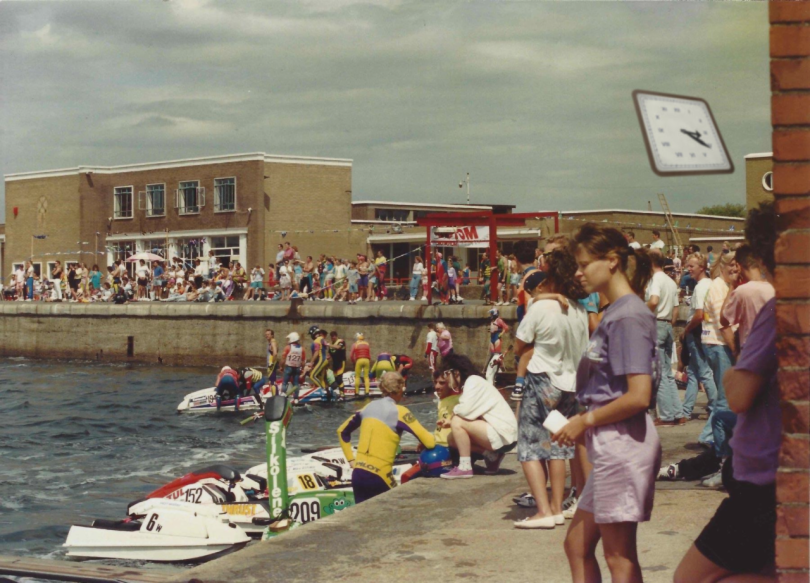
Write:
3,21
